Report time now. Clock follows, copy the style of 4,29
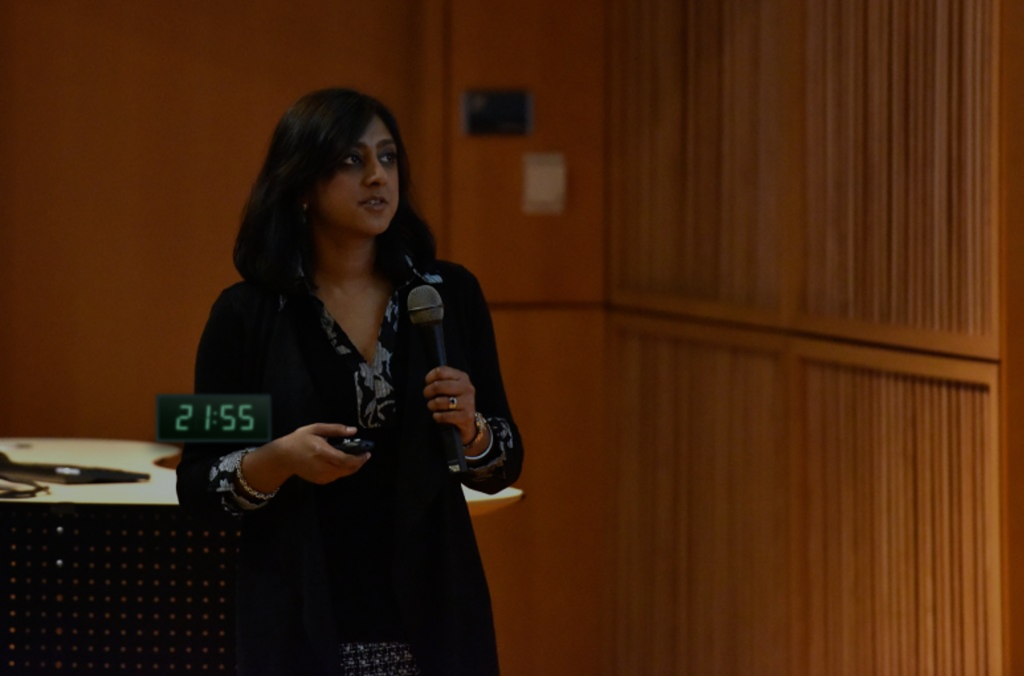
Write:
21,55
